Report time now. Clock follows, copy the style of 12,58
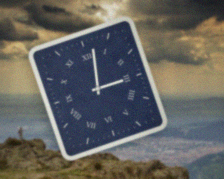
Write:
3,02
